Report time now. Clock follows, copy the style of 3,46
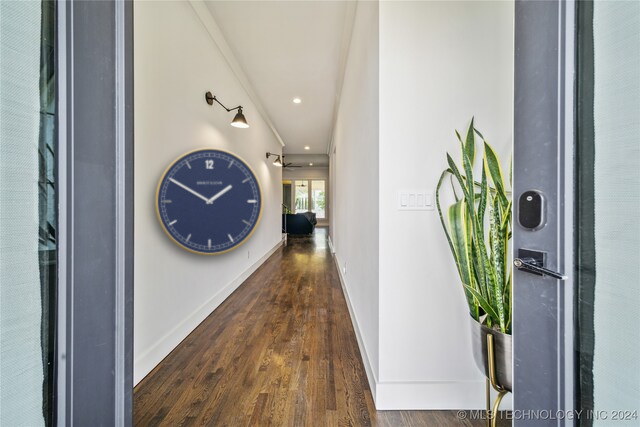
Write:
1,50
